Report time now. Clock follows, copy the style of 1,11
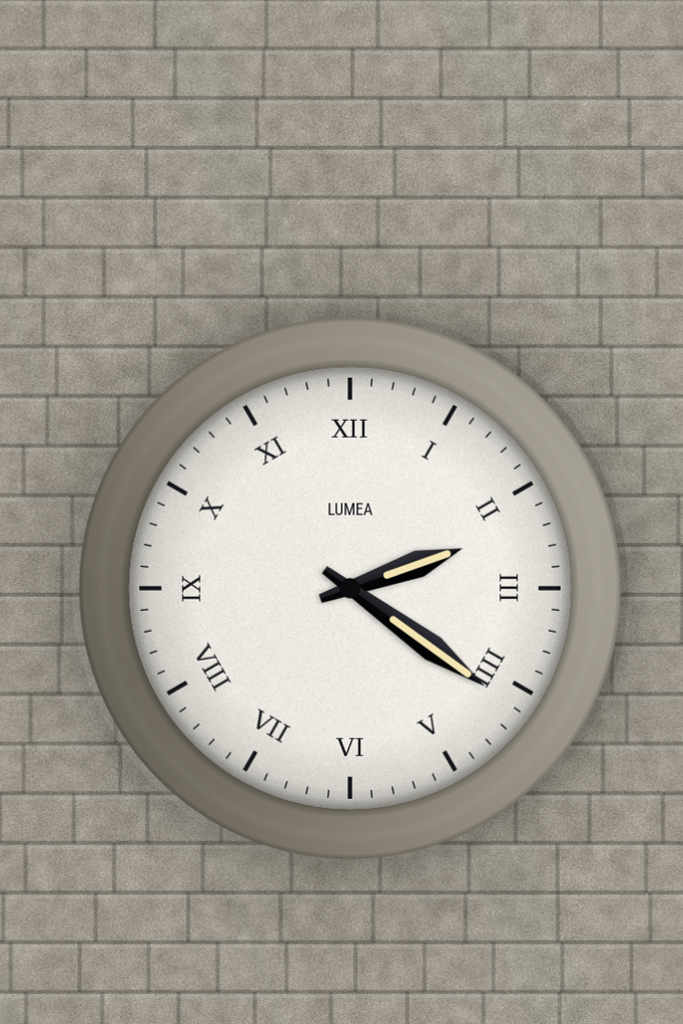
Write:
2,21
